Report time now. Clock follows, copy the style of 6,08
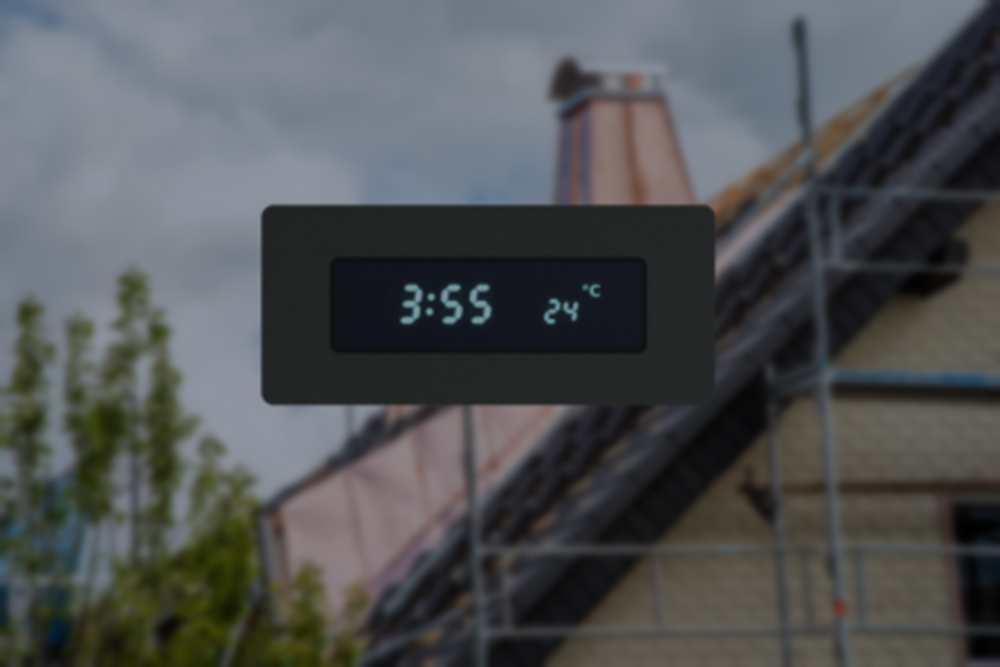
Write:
3,55
